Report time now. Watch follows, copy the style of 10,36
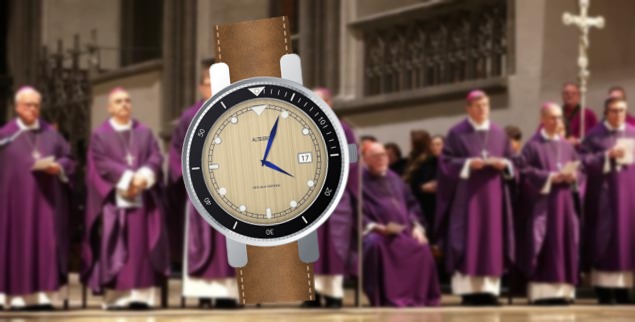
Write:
4,04
